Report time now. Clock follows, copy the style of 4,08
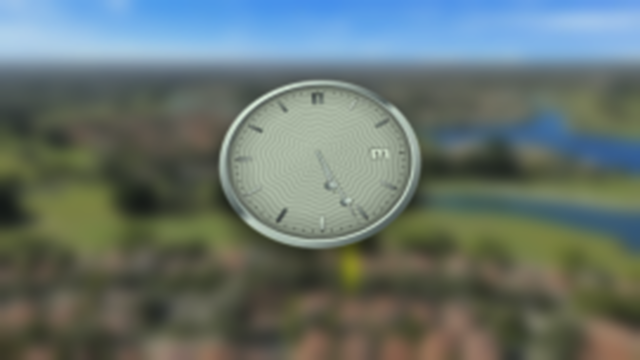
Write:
5,26
